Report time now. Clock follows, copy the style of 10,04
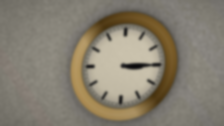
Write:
3,15
